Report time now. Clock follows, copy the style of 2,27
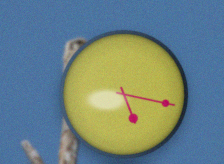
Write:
5,17
